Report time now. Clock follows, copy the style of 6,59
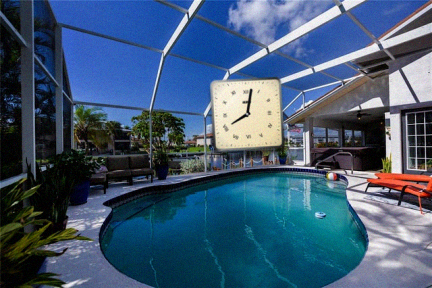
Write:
8,02
